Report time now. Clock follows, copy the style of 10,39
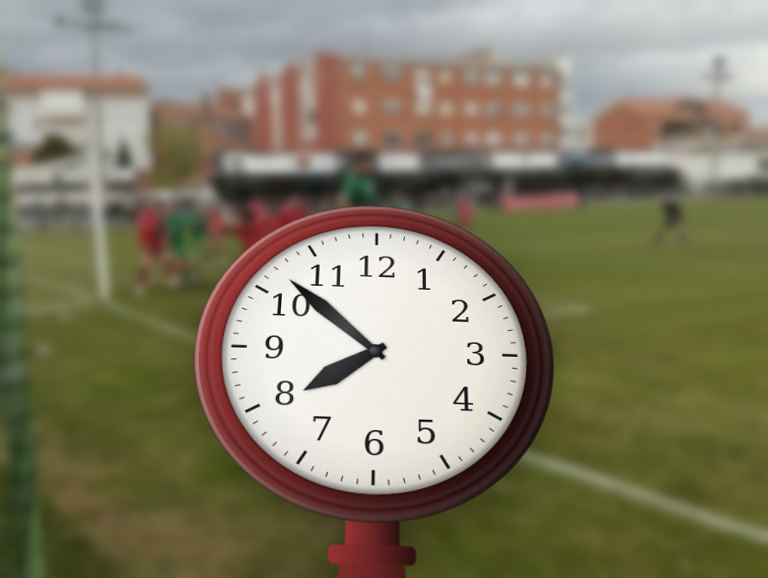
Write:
7,52
